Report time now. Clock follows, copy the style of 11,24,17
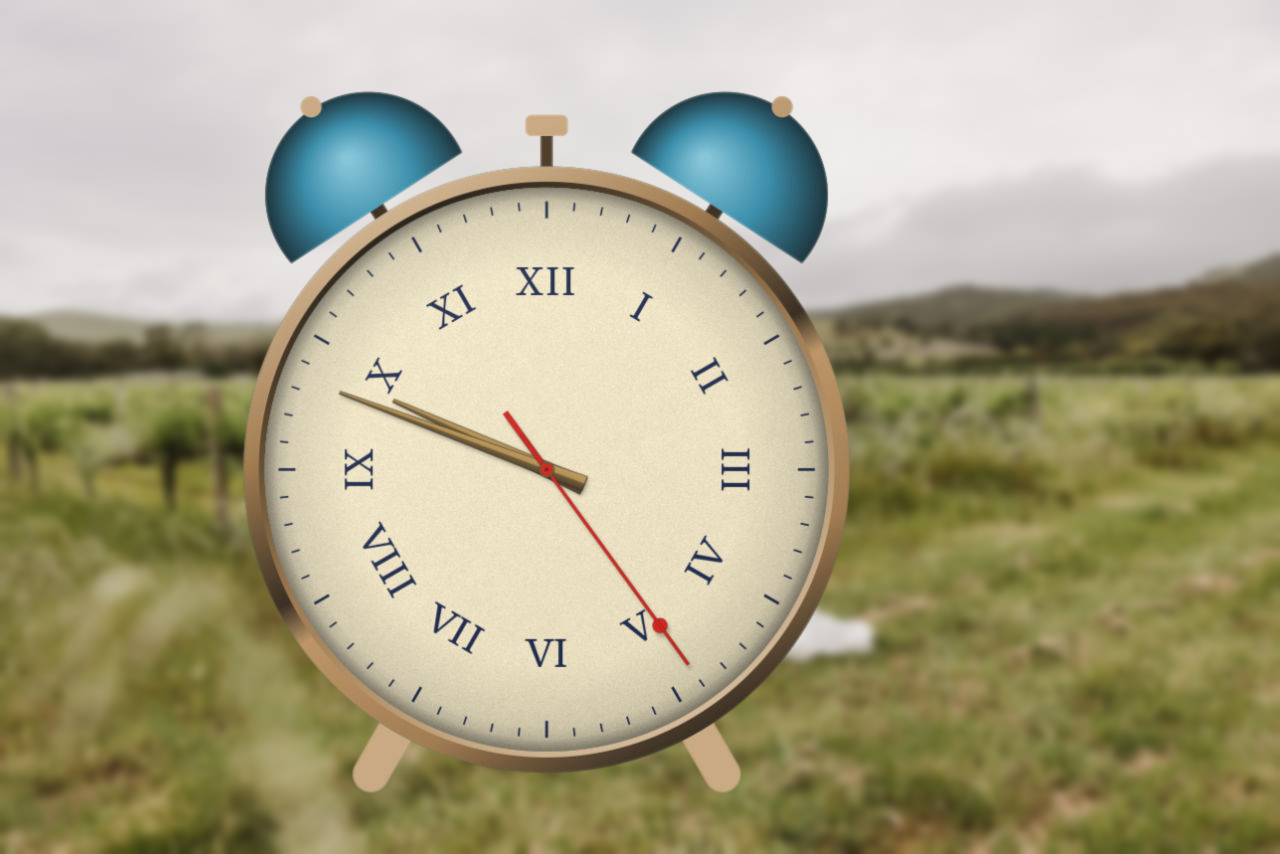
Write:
9,48,24
